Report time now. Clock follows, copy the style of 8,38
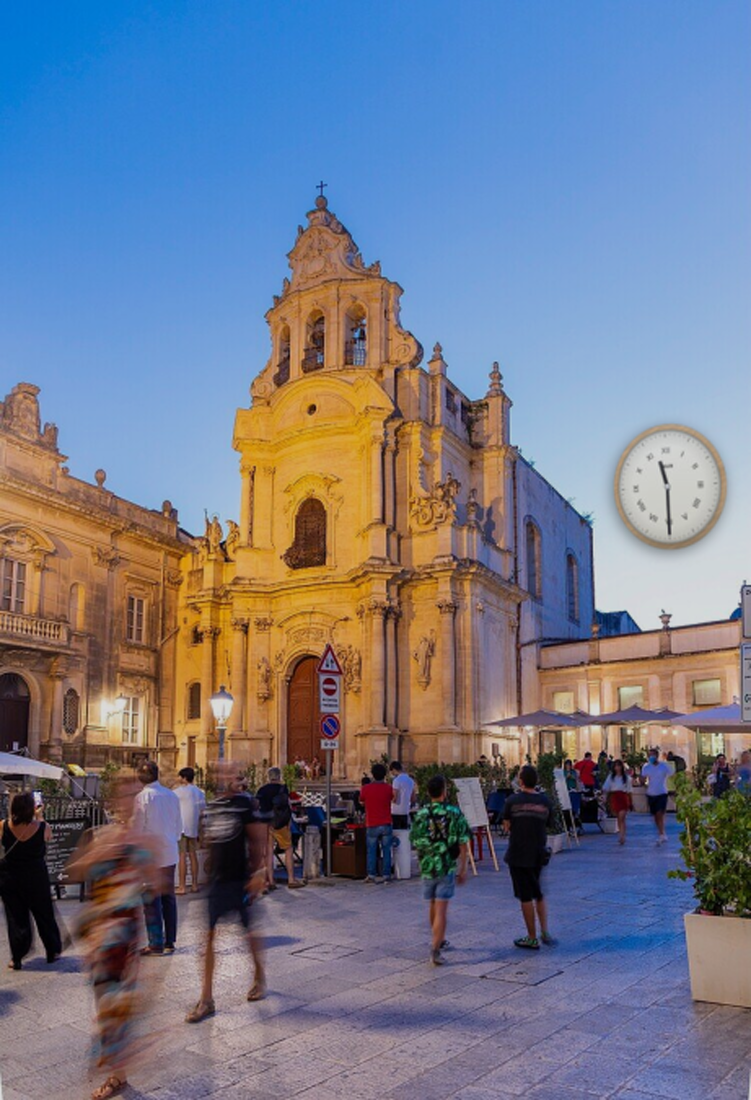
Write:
11,30
